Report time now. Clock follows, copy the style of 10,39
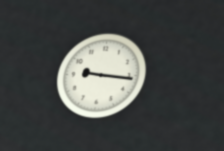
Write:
9,16
